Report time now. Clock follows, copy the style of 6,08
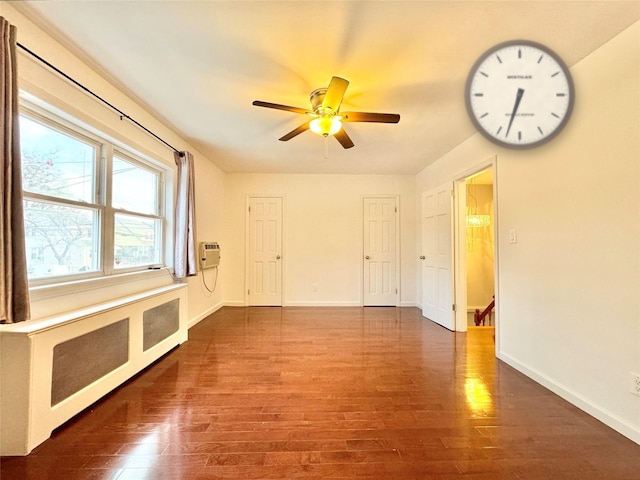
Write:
6,33
